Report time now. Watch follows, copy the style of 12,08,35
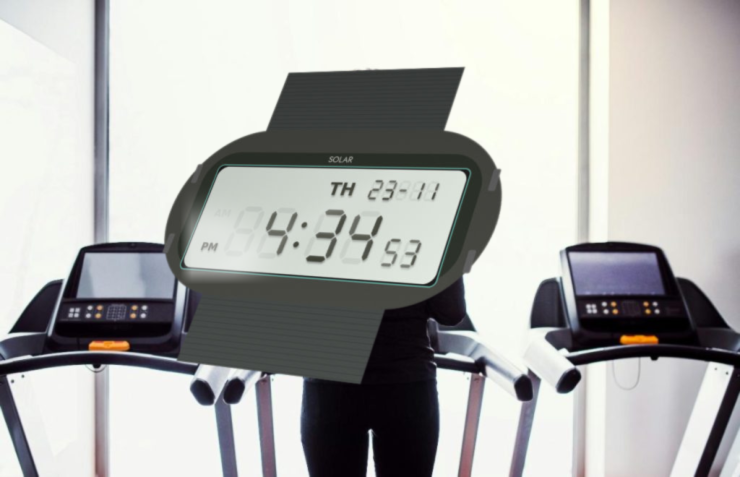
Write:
4,34,53
